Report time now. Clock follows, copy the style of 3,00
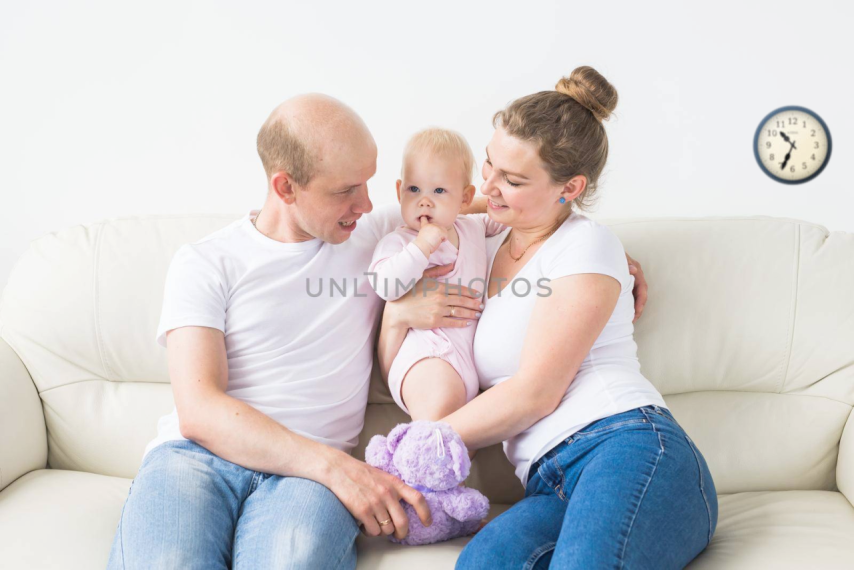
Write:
10,34
